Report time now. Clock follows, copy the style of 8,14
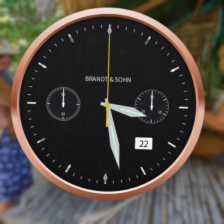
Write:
3,28
